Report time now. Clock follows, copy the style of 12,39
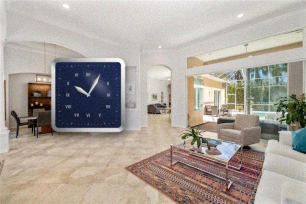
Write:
10,05
